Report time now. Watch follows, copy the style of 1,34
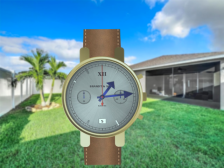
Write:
1,14
